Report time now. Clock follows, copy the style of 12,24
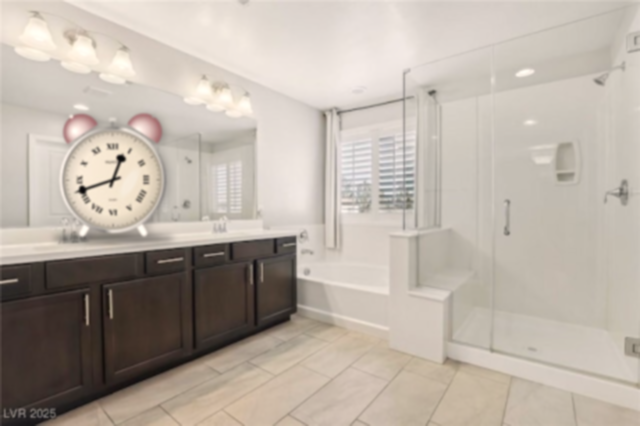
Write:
12,42
